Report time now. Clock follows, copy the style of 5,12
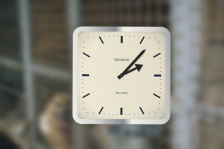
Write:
2,07
